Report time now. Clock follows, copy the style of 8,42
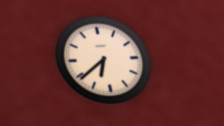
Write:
6,39
